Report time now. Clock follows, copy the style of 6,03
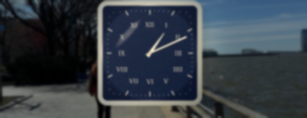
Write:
1,11
